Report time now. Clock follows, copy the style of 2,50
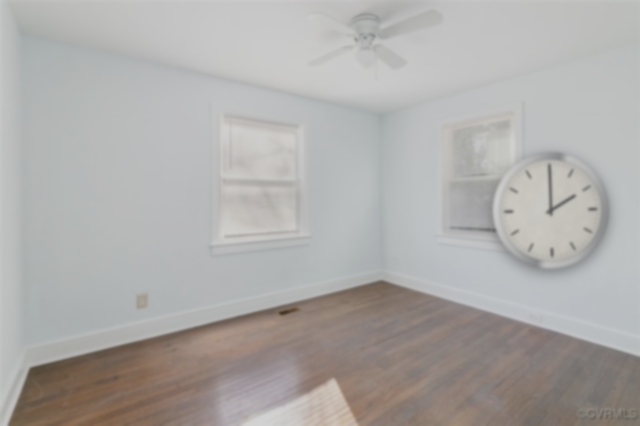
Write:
2,00
